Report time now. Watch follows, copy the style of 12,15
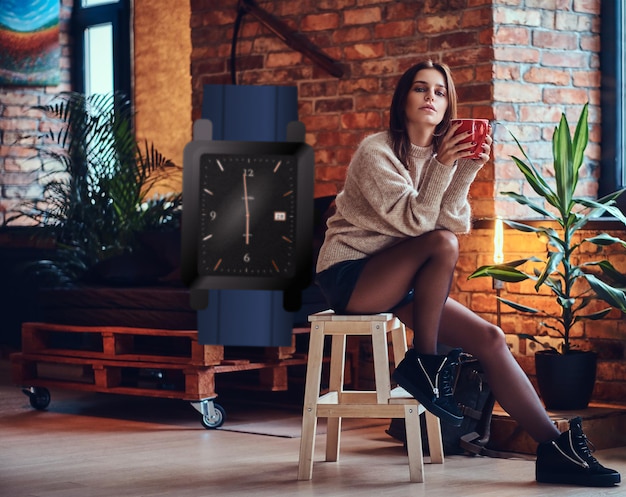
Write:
5,59
